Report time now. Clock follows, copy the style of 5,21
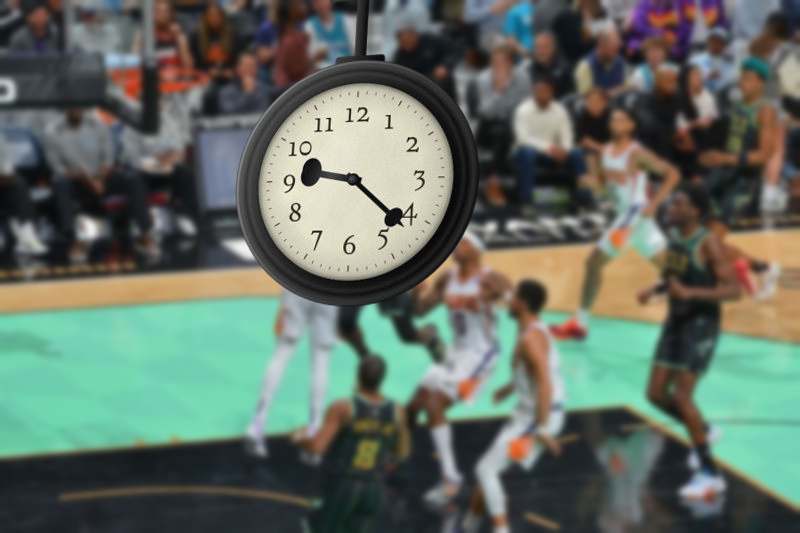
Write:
9,22
